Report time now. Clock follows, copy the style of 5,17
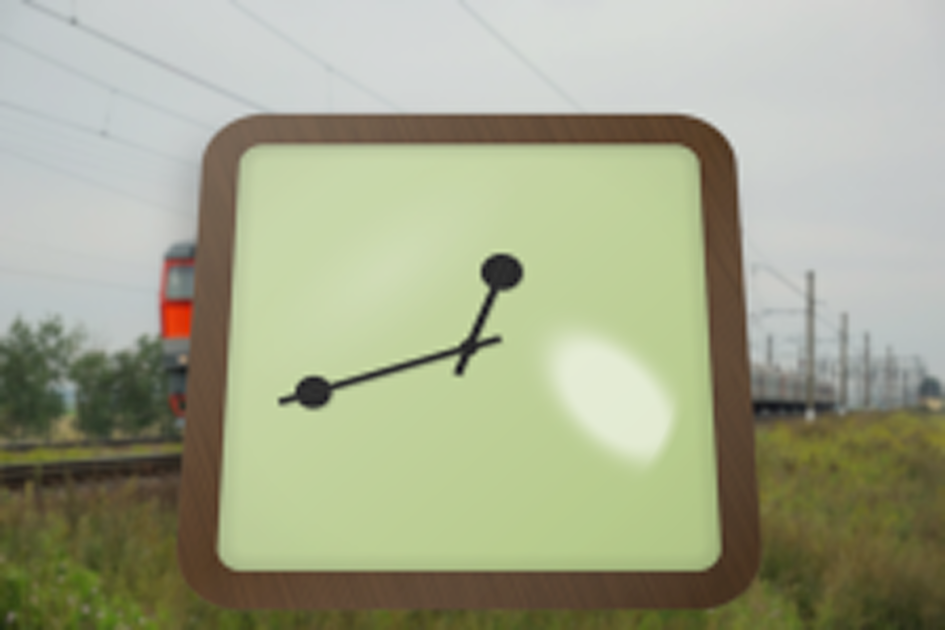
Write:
12,42
